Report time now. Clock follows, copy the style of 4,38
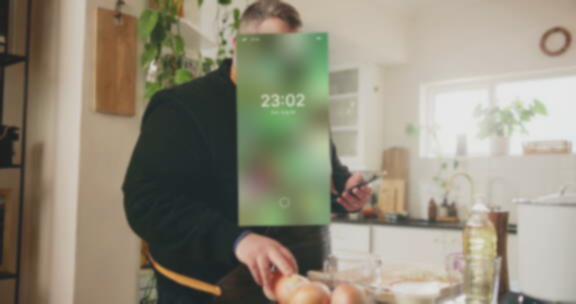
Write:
23,02
